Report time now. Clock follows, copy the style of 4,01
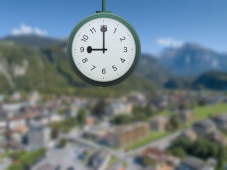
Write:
9,00
